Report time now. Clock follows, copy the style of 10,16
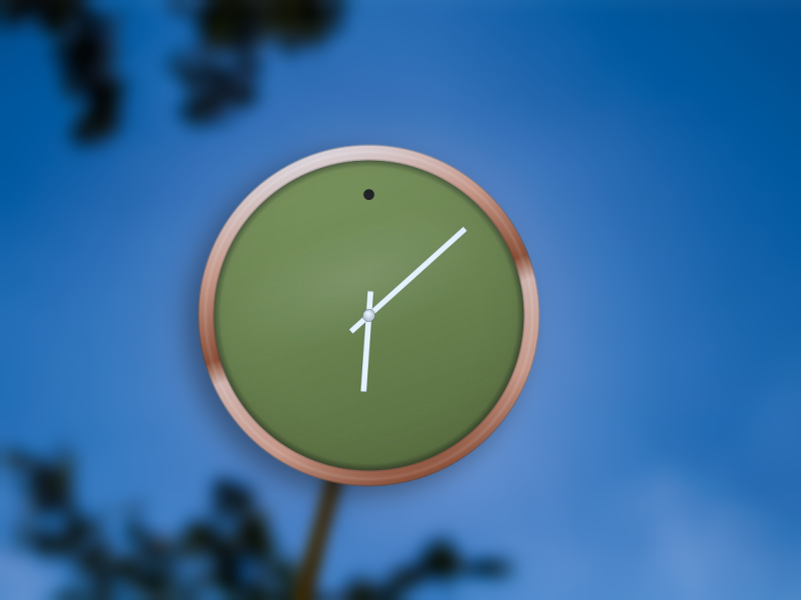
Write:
6,08
